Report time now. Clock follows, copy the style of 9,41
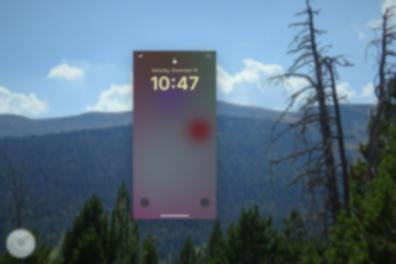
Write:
10,47
